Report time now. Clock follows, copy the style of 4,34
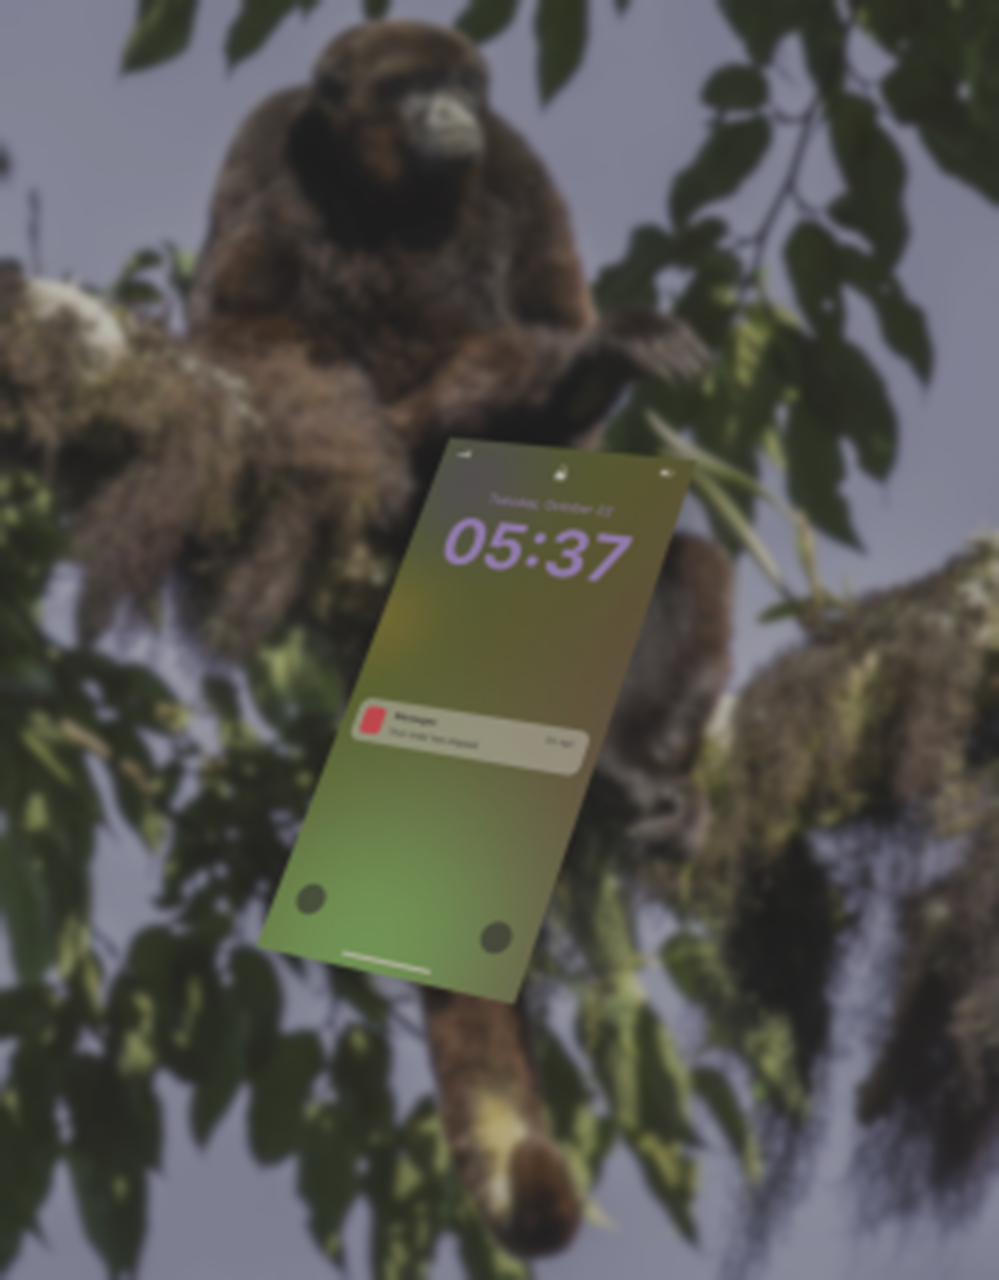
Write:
5,37
